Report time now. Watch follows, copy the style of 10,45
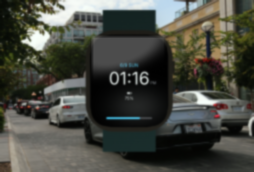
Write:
1,16
